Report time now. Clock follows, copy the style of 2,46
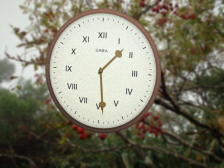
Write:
1,29
